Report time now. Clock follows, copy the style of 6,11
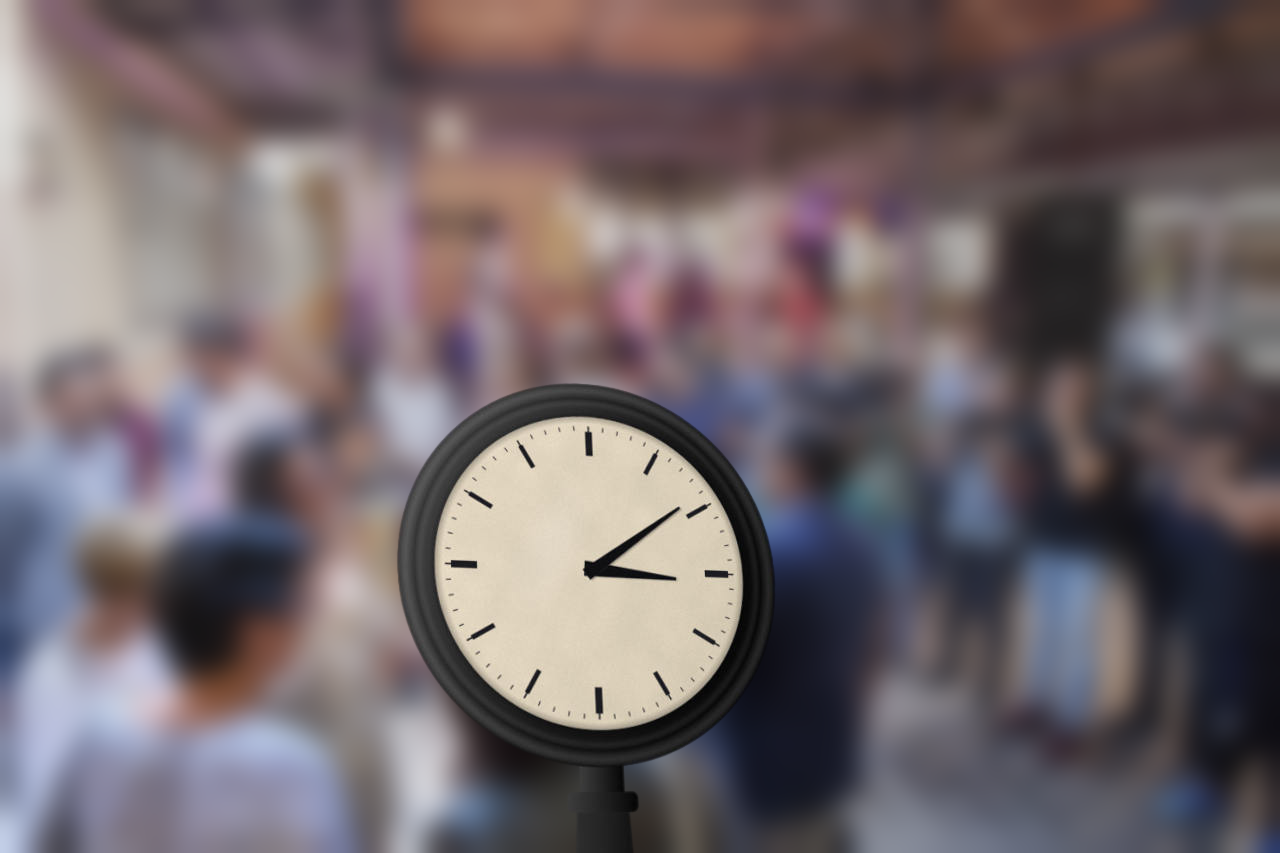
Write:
3,09
